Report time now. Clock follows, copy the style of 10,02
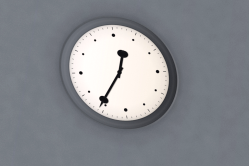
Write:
12,36
